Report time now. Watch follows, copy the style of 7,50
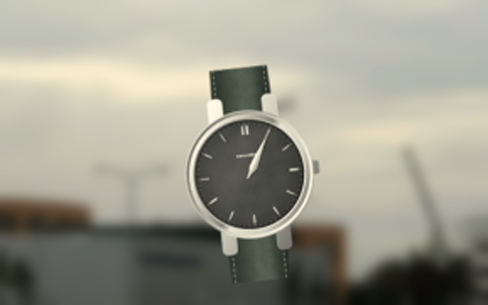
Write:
1,05
